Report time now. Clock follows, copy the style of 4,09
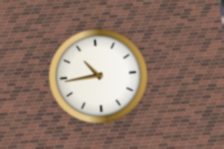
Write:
10,44
